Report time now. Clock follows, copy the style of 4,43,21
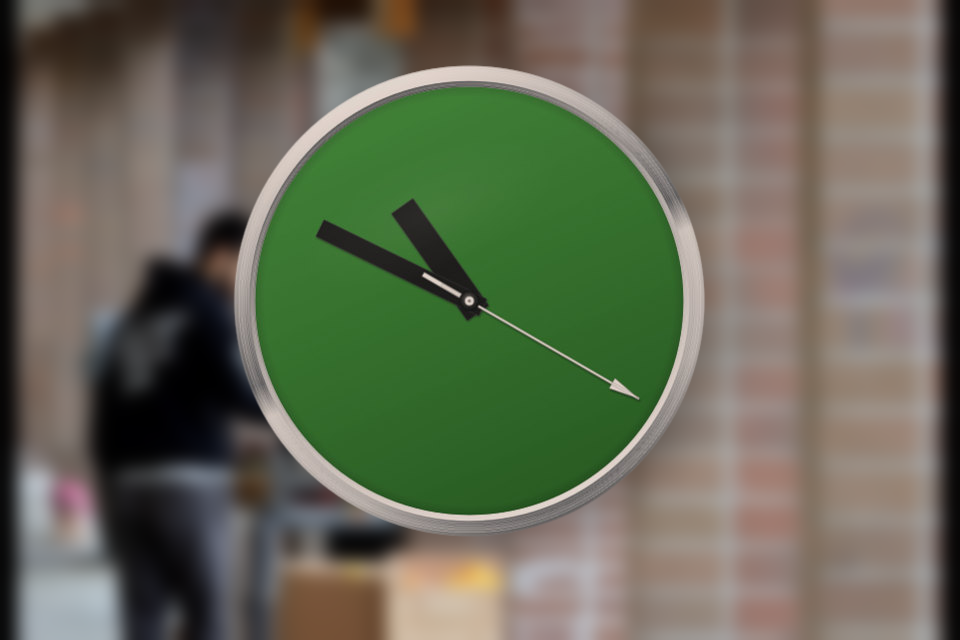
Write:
10,49,20
